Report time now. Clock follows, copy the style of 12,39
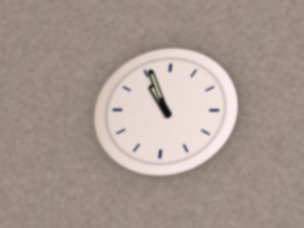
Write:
10,56
